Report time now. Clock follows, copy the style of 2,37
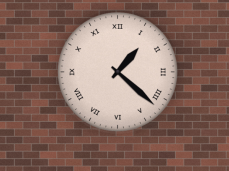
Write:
1,22
